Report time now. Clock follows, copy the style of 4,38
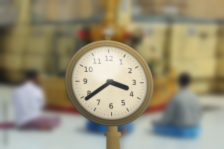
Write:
3,39
